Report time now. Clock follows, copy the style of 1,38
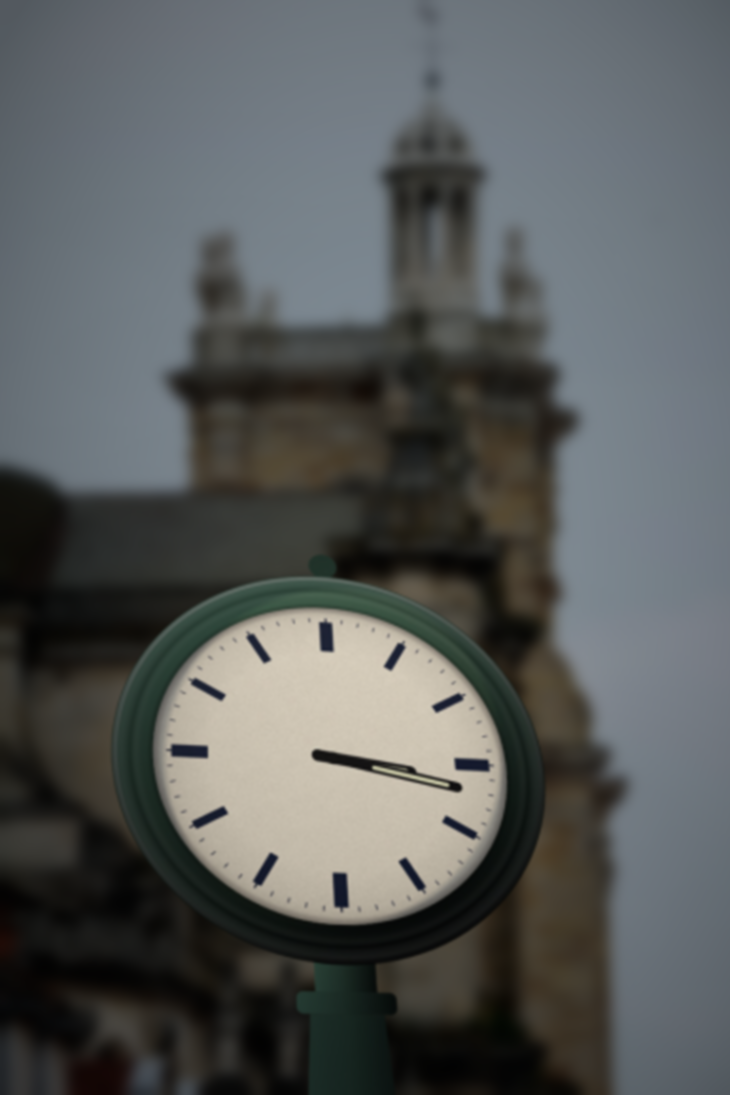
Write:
3,17
